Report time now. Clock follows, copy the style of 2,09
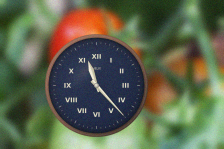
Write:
11,23
